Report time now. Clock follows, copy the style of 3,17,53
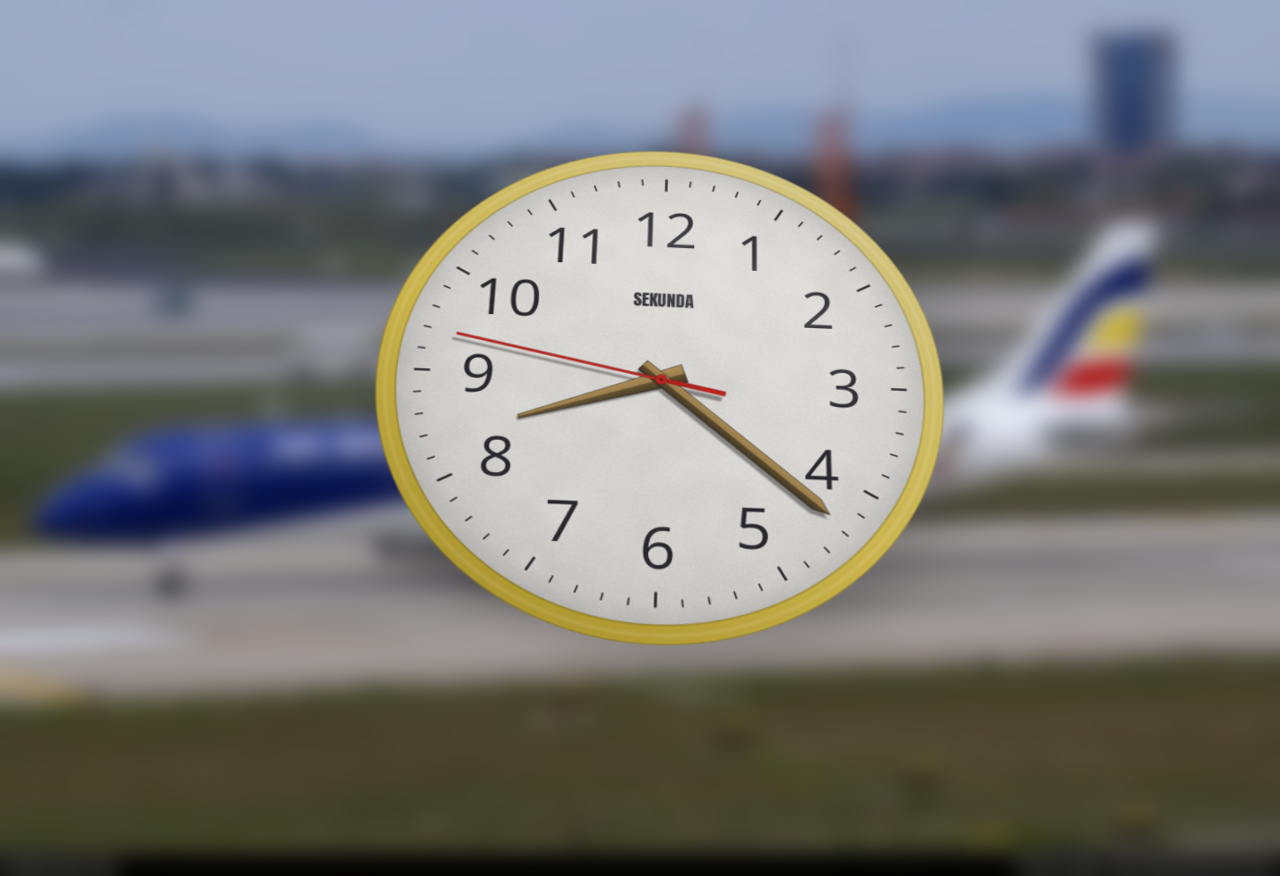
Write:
8,21,47
